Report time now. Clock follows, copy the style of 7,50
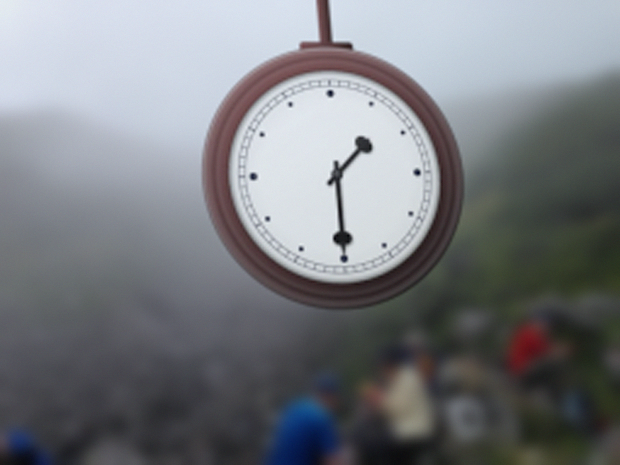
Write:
1,30
